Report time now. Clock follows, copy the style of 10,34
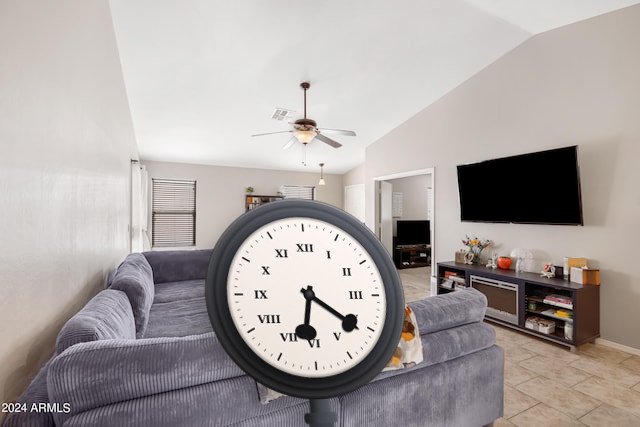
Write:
6,21
